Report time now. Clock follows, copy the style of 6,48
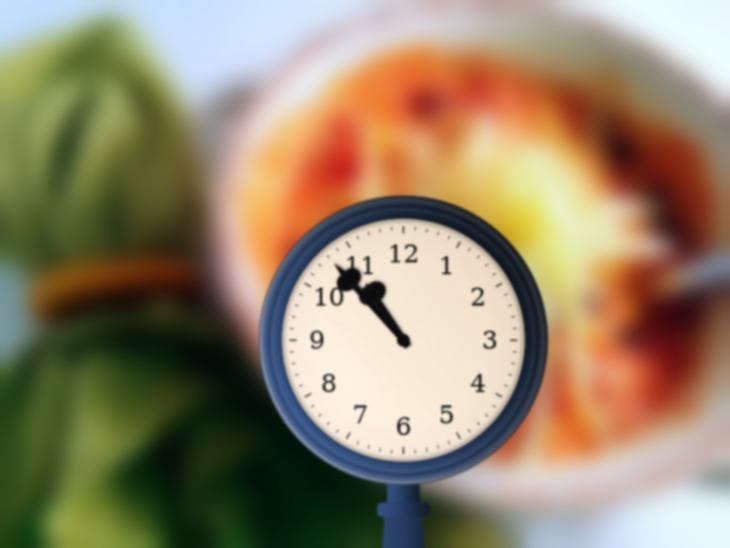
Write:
10,53
